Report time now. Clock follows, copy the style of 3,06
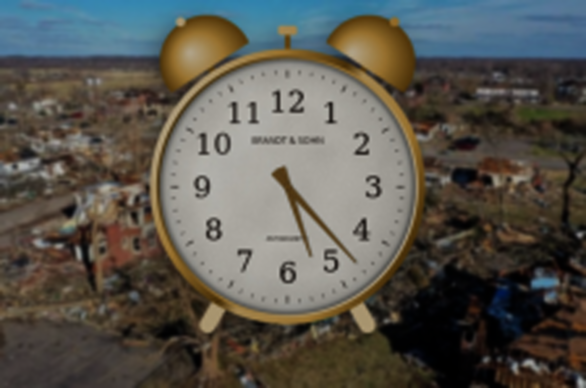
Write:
5,23
